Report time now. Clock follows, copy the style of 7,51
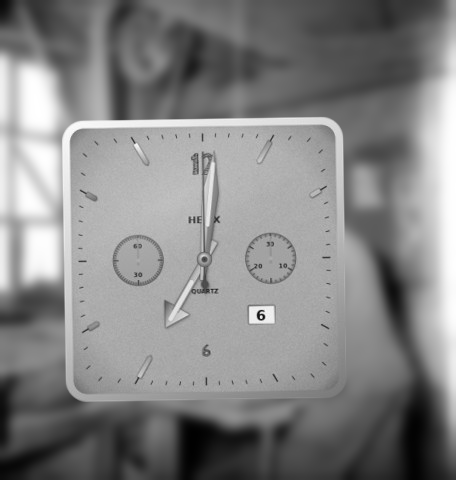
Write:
7,01
